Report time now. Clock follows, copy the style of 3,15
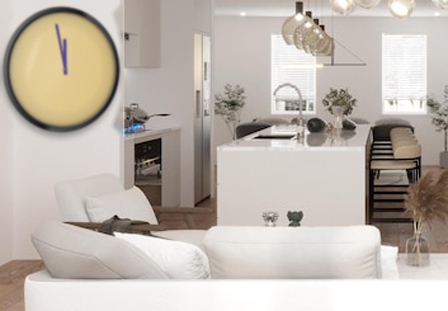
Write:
11,58
